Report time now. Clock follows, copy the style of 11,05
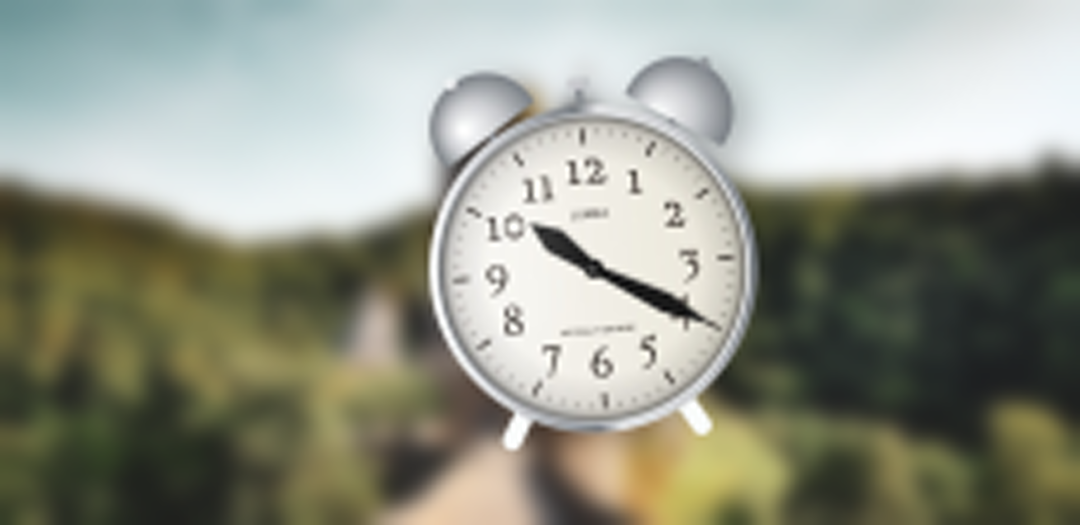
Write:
10,20
